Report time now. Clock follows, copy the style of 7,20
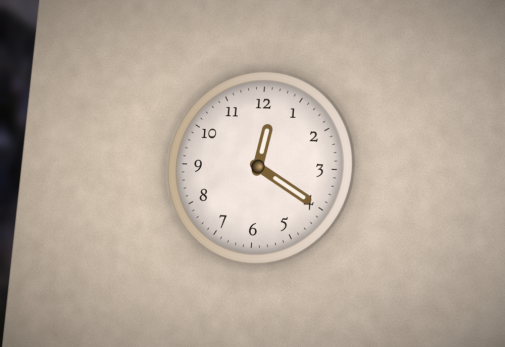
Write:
12,20
